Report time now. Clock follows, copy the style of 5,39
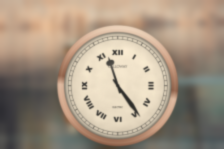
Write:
11,24
